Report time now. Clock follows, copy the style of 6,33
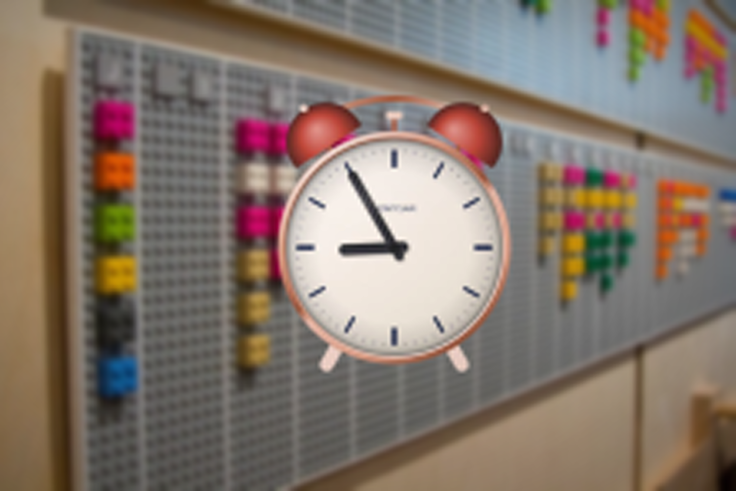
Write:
8,55
